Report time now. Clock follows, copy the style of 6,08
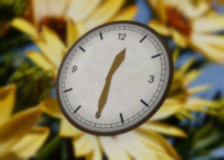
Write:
12,30
